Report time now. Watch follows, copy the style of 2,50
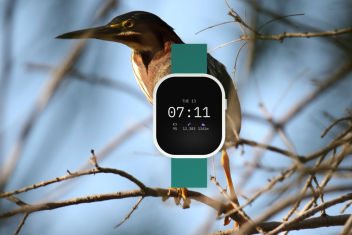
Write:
7,11
